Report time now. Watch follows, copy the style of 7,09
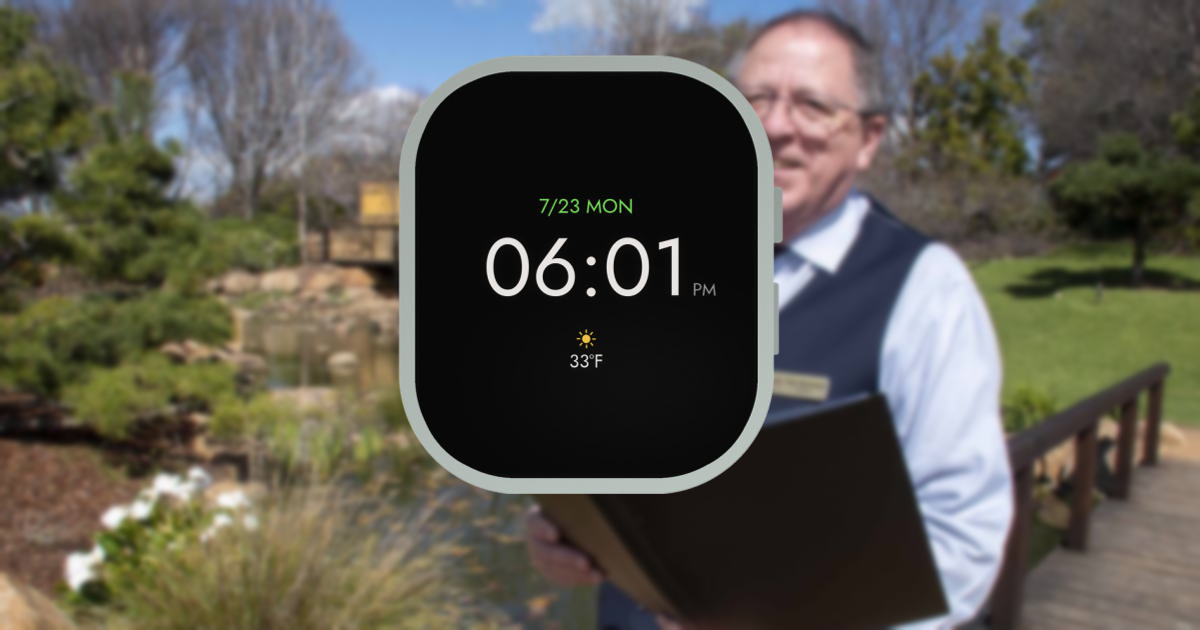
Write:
6,01
